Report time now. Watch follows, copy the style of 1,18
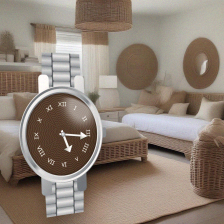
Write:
5,16
